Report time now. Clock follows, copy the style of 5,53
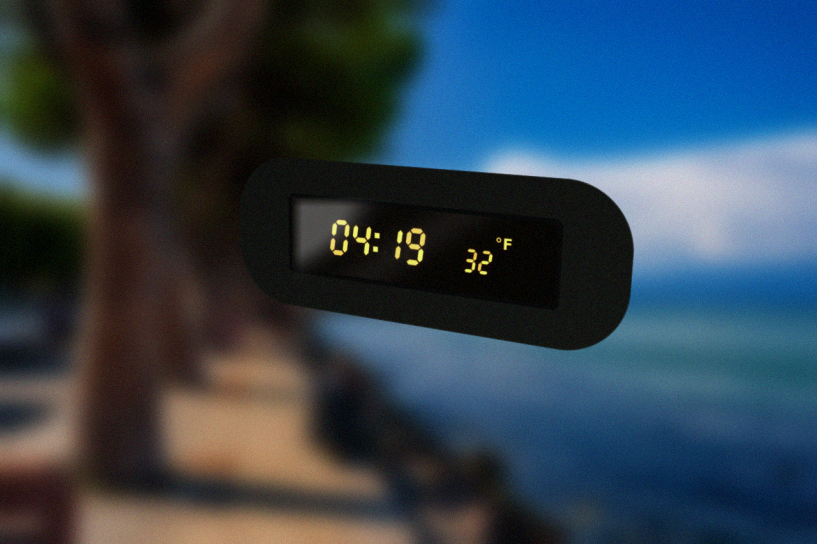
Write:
4,19
